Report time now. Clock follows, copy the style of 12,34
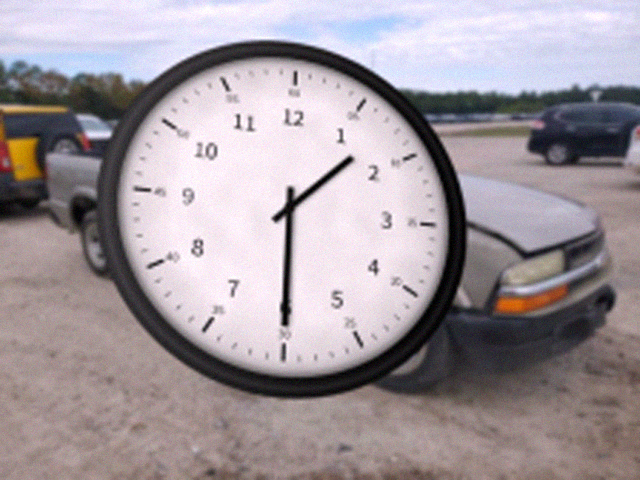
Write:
1,30
